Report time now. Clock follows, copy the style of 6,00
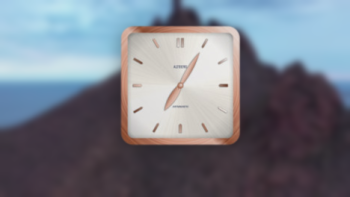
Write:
7,05
